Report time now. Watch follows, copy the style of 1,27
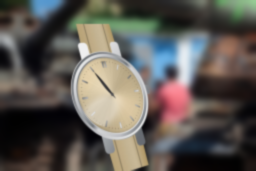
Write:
10,55
